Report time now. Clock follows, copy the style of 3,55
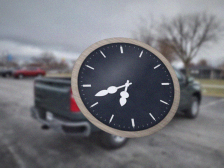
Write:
6,42
